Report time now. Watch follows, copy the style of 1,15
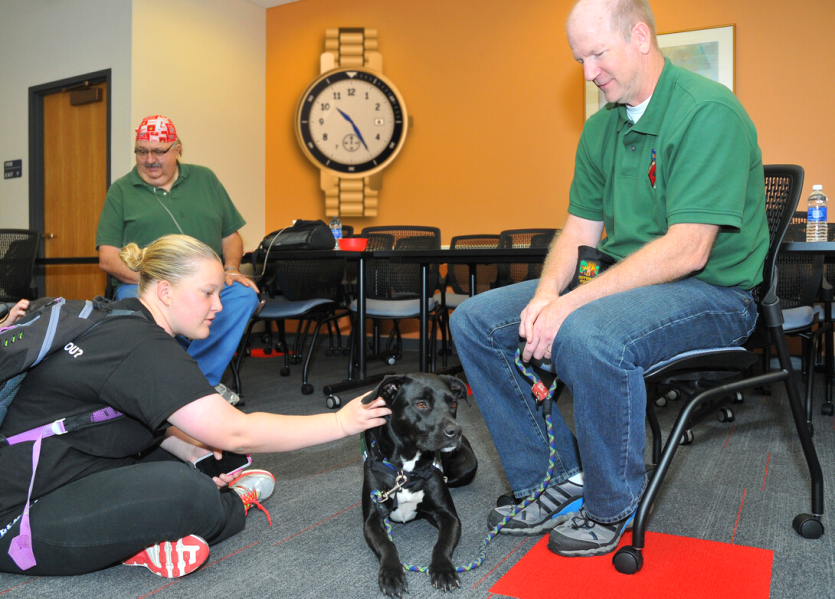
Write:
10,25
